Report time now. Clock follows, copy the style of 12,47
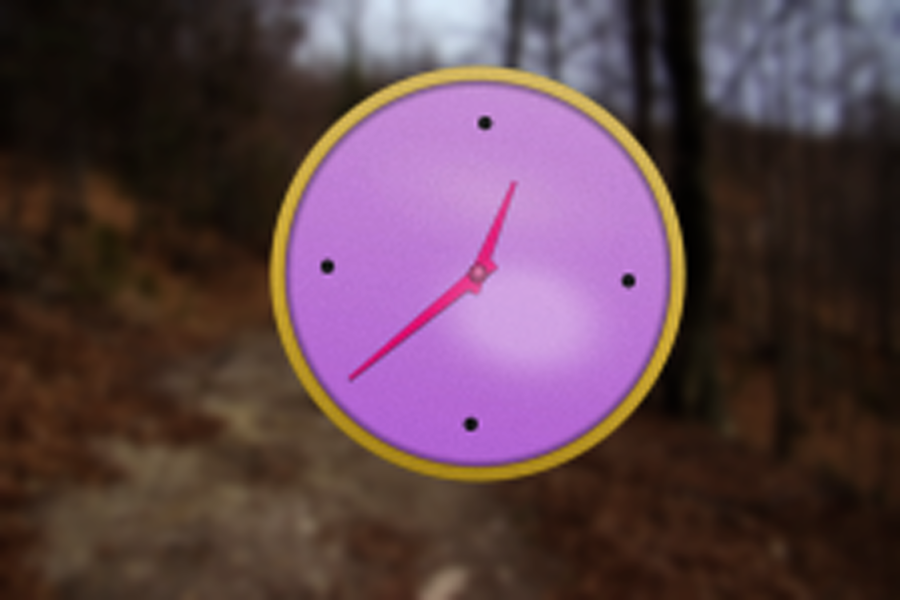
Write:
12,38
